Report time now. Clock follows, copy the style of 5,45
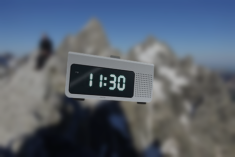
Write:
11,30
